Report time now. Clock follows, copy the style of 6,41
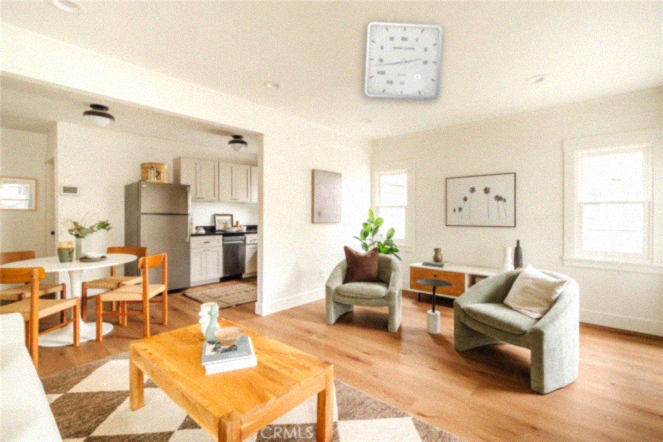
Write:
2,43
